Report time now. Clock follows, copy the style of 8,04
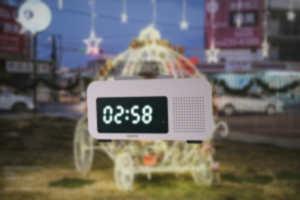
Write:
2,58
